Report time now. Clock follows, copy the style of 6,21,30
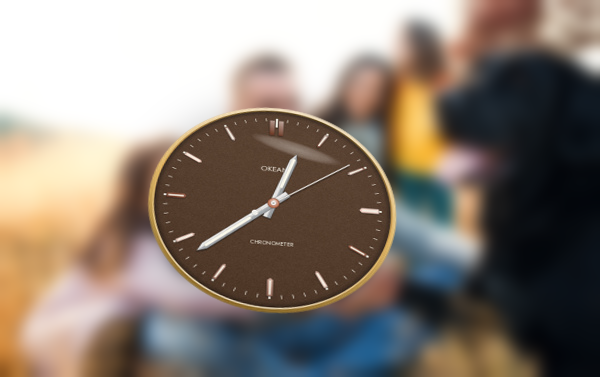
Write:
12,38,09
